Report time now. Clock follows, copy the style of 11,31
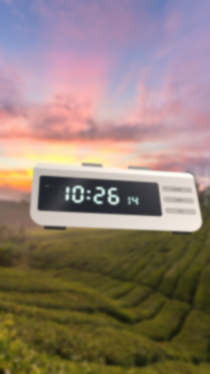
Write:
10,26
